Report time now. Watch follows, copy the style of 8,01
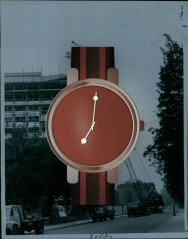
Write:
7,01
